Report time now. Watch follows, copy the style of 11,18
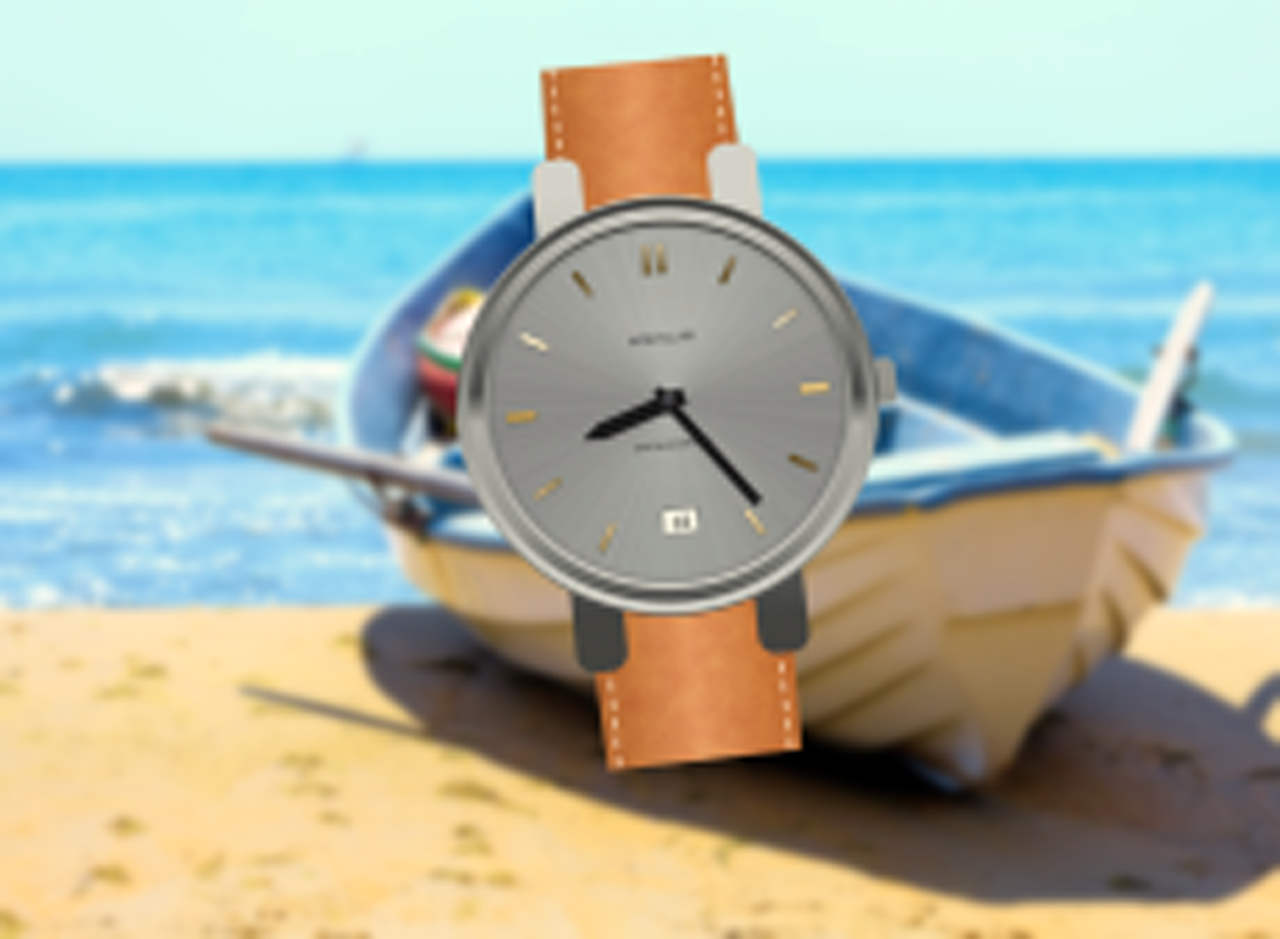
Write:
8,24
